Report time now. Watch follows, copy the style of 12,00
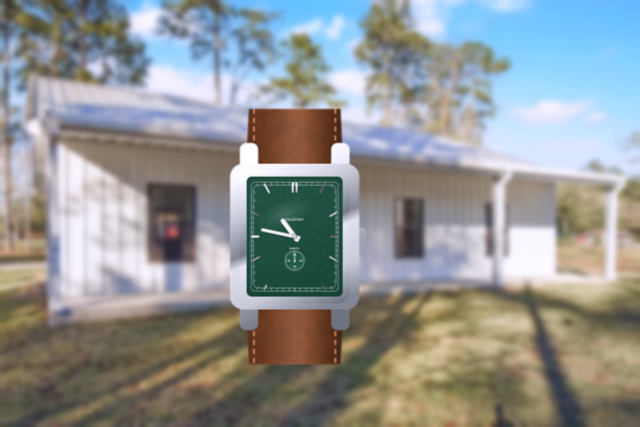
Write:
10,47
